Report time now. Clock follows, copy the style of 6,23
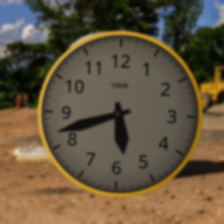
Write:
5,42
